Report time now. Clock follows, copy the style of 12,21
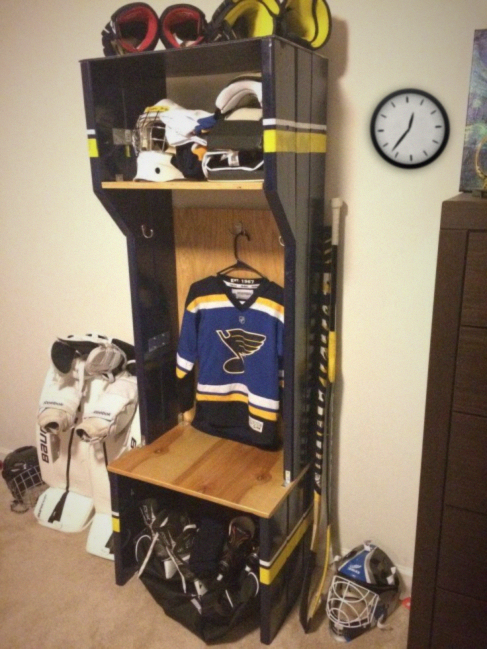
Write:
12,37
